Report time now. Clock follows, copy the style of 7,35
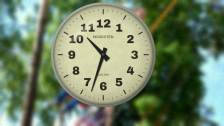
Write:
10,33
